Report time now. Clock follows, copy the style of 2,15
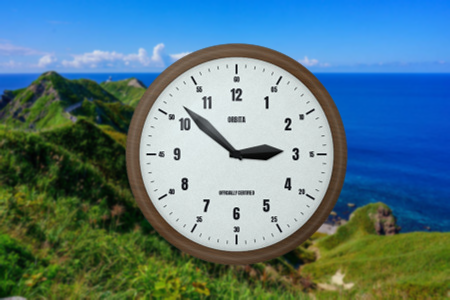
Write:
2,52
